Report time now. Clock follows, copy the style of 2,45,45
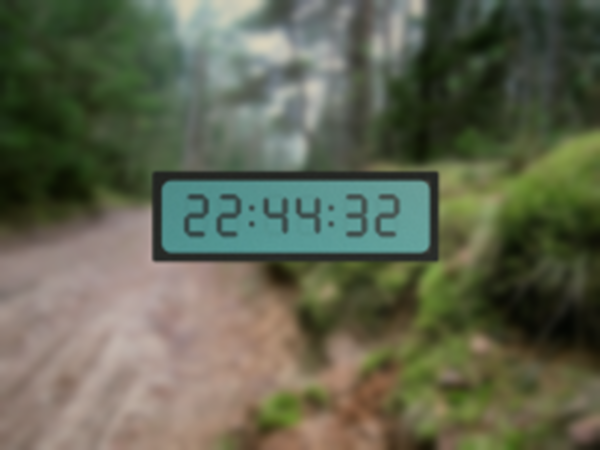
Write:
22,44,32
